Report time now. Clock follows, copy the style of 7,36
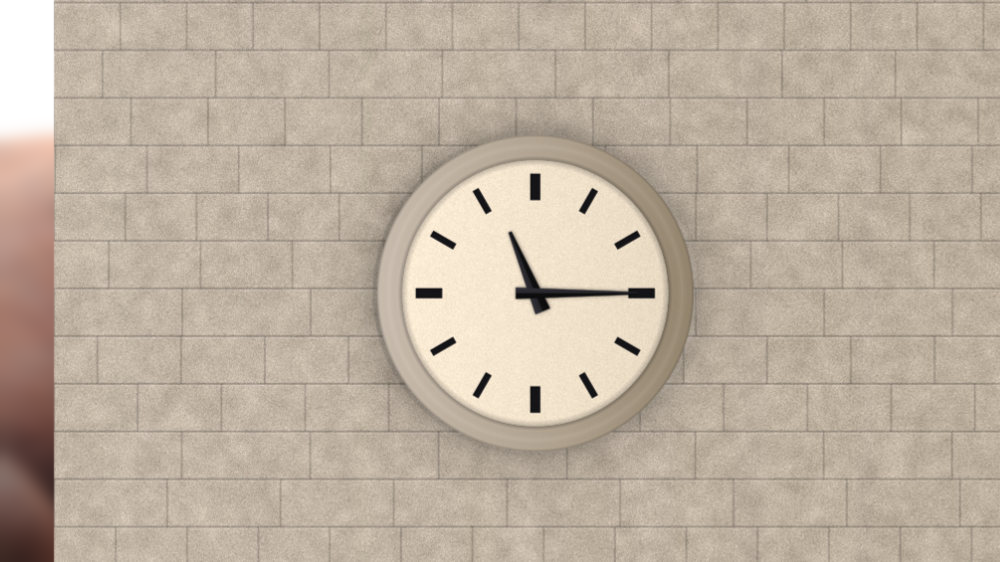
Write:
11,15
